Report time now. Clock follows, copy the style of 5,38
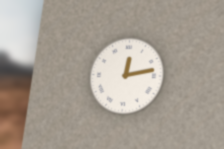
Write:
12,13
